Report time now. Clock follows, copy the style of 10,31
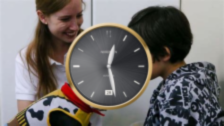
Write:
12,28
